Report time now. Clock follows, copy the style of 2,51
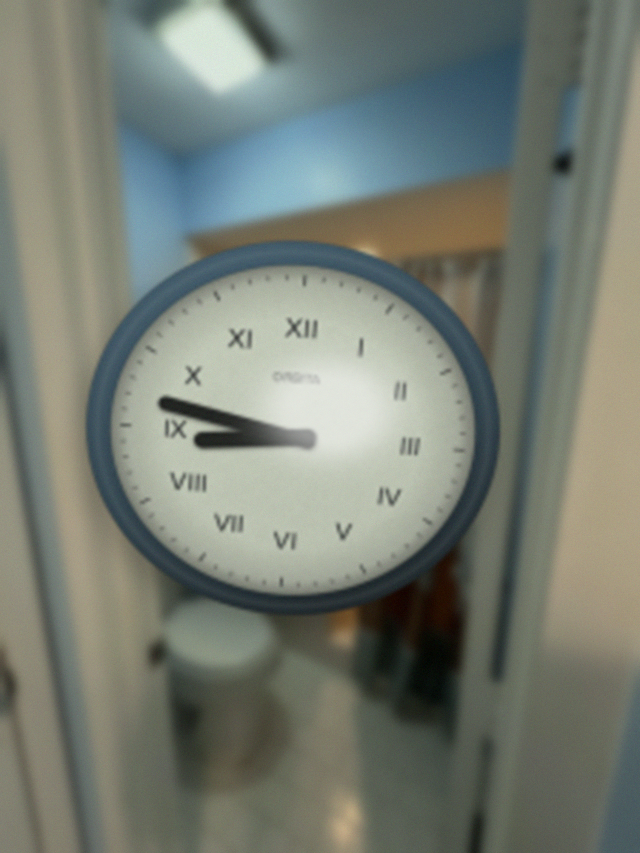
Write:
8,47
